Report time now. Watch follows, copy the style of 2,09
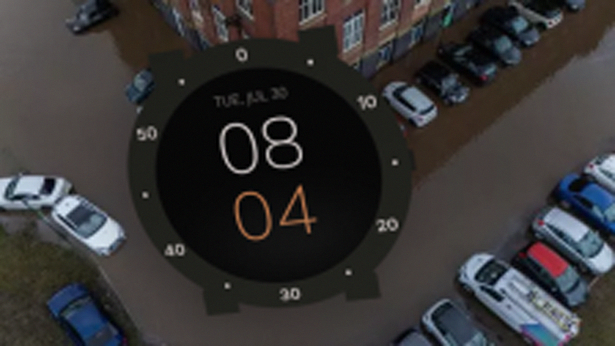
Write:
8,04
